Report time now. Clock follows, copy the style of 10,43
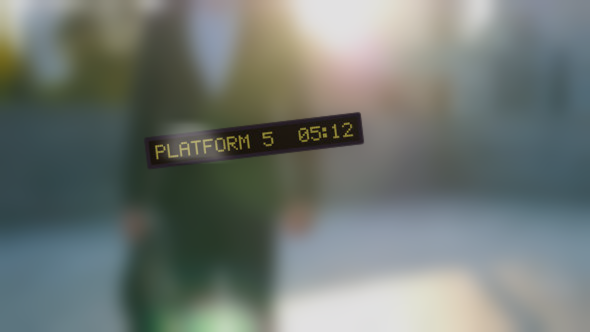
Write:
5,12
